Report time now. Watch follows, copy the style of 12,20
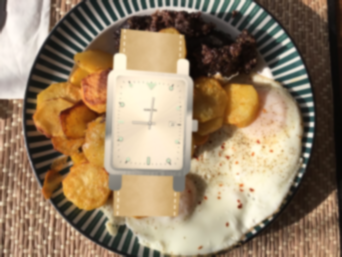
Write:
9,01
